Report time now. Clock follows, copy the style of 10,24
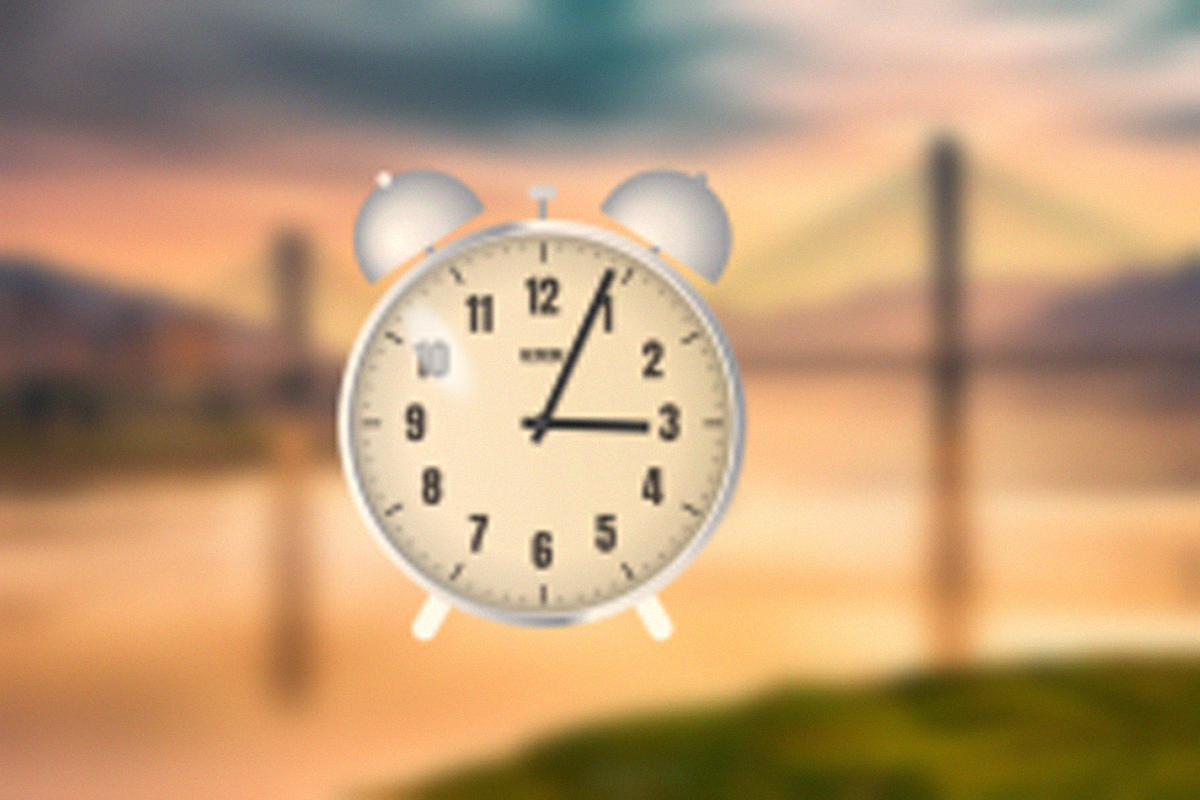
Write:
3,04
